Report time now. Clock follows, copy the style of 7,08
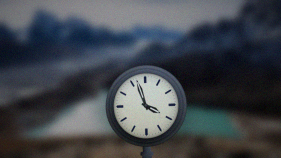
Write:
3,57
